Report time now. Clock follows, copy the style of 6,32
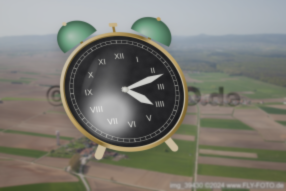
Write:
4,12
